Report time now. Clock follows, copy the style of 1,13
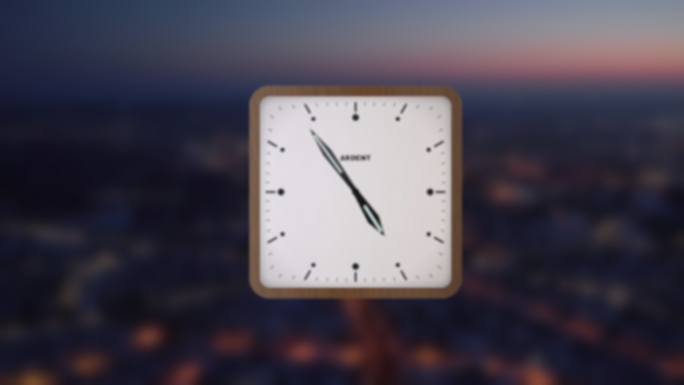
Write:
4,54
